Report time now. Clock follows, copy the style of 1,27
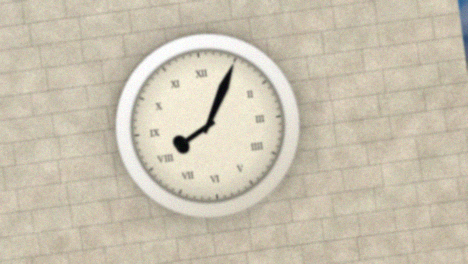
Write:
8,05
